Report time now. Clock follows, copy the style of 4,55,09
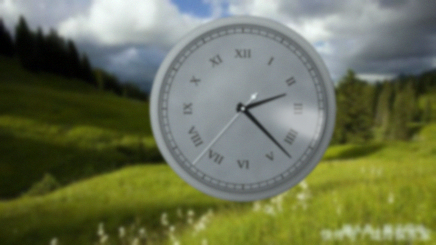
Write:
2,22,37
